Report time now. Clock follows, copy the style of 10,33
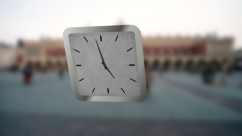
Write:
4,58
